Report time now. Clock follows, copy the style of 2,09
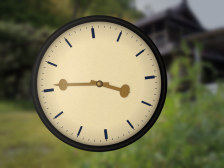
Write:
3,46
